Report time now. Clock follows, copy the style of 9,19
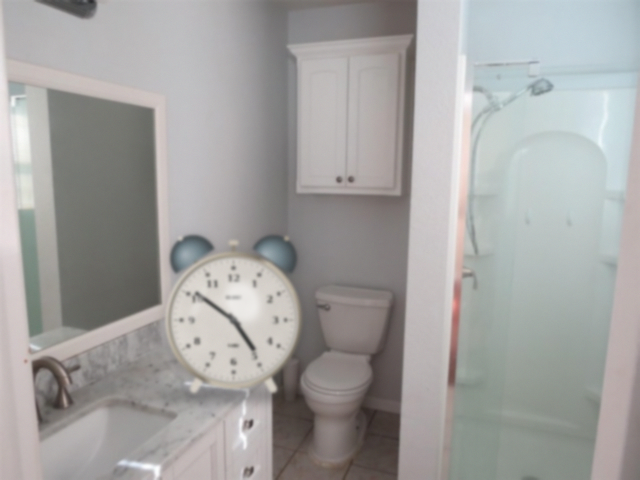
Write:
4,51
